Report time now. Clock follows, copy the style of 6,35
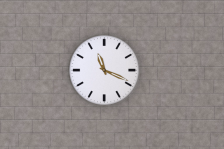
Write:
11,19
